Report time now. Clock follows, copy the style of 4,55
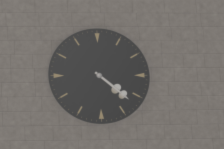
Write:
4,22
